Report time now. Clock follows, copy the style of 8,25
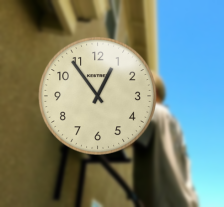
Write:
12,54
